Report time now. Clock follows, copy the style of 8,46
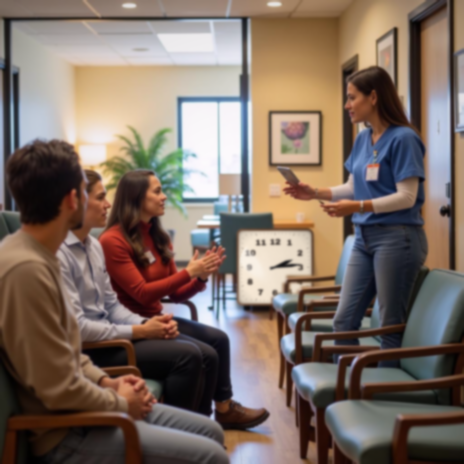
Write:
2,14
